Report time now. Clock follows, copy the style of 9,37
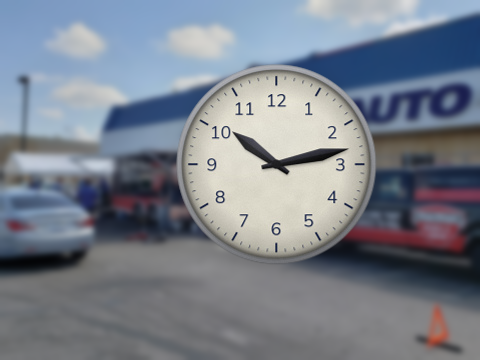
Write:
10,13
